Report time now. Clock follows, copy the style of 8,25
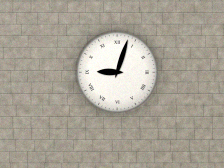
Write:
9,03
